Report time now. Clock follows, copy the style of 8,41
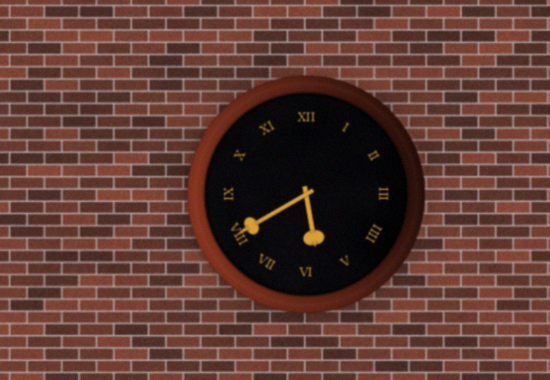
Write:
5,40
